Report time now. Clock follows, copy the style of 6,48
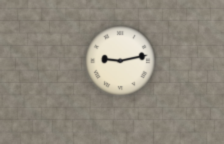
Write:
9,13
